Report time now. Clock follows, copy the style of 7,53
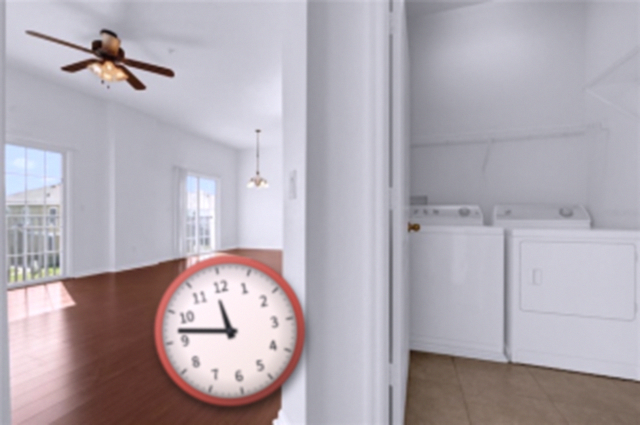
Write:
11,47
